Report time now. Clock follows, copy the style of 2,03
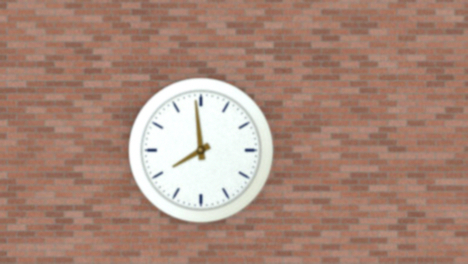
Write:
7,59
